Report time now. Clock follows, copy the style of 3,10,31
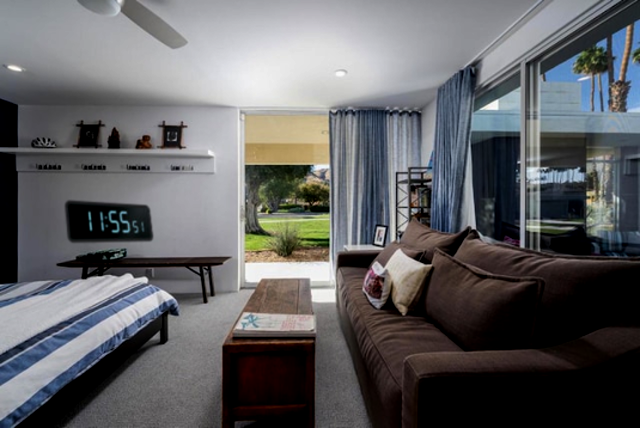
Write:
11,55,51
